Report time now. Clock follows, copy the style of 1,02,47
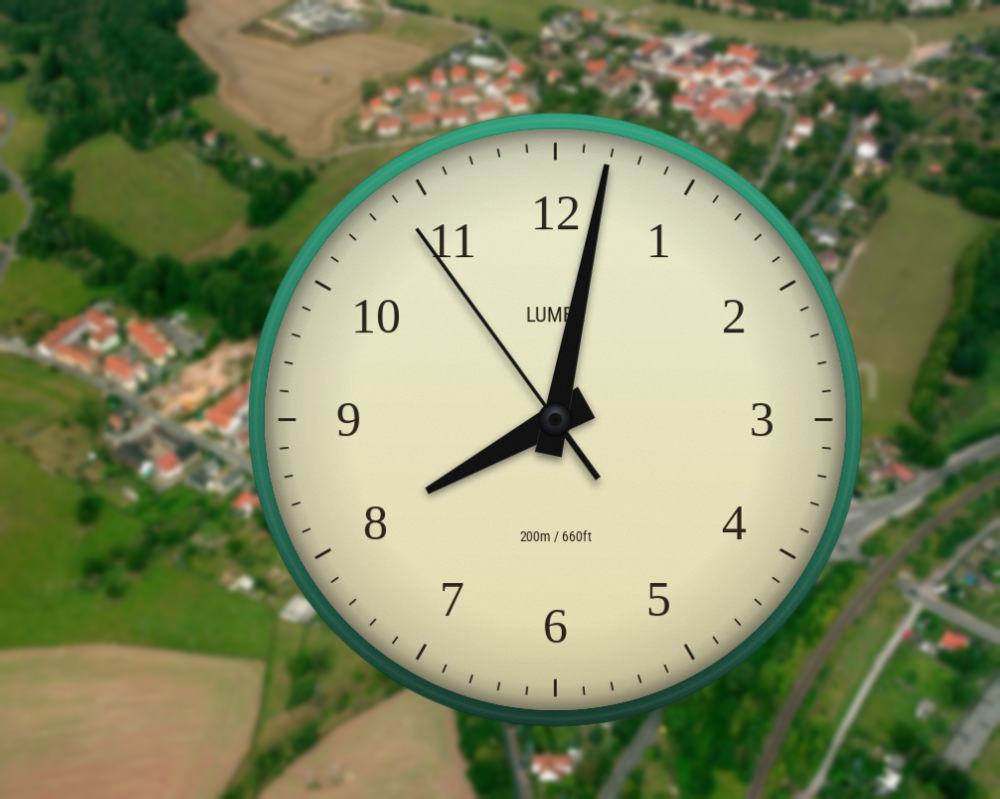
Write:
8,01,54
